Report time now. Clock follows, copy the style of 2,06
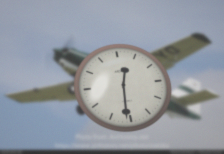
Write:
12,31
